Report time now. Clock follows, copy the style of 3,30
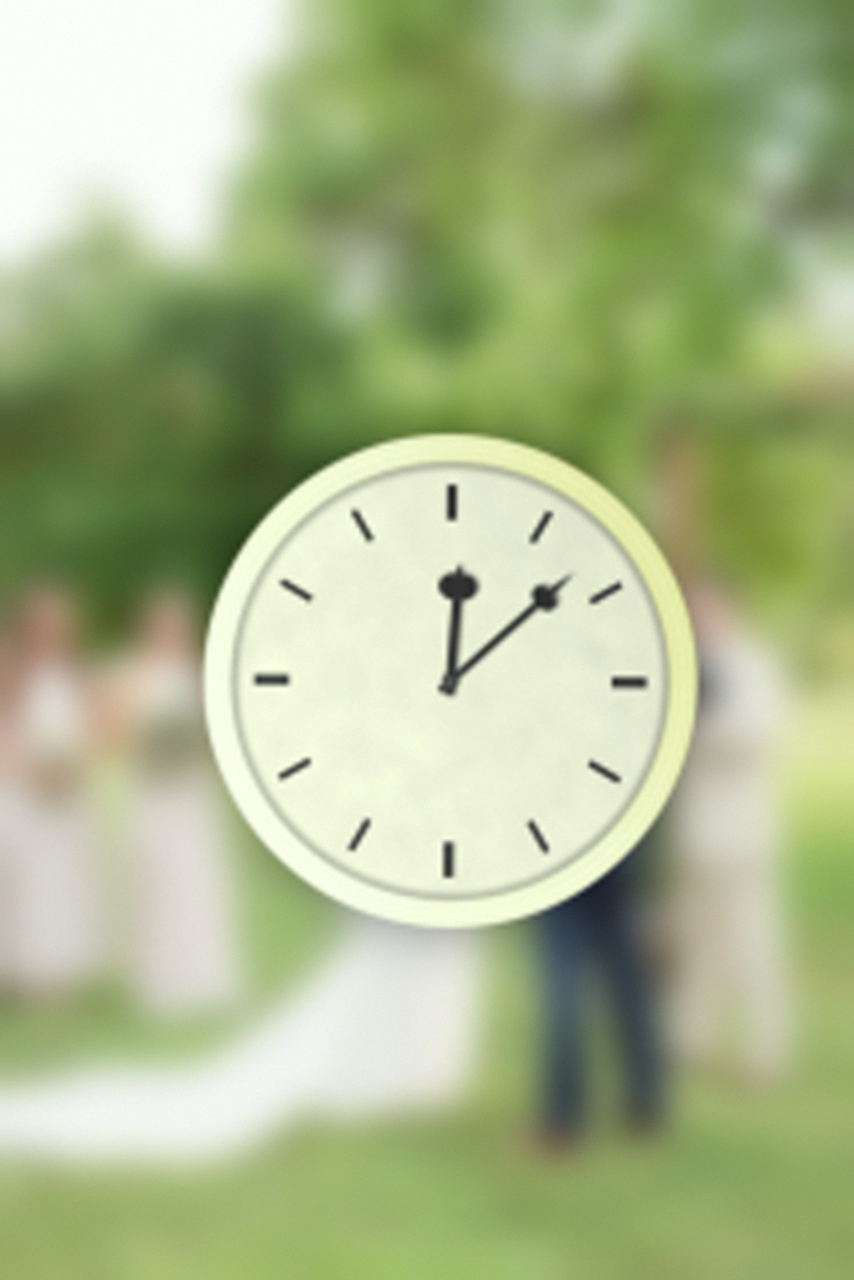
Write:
12,08
